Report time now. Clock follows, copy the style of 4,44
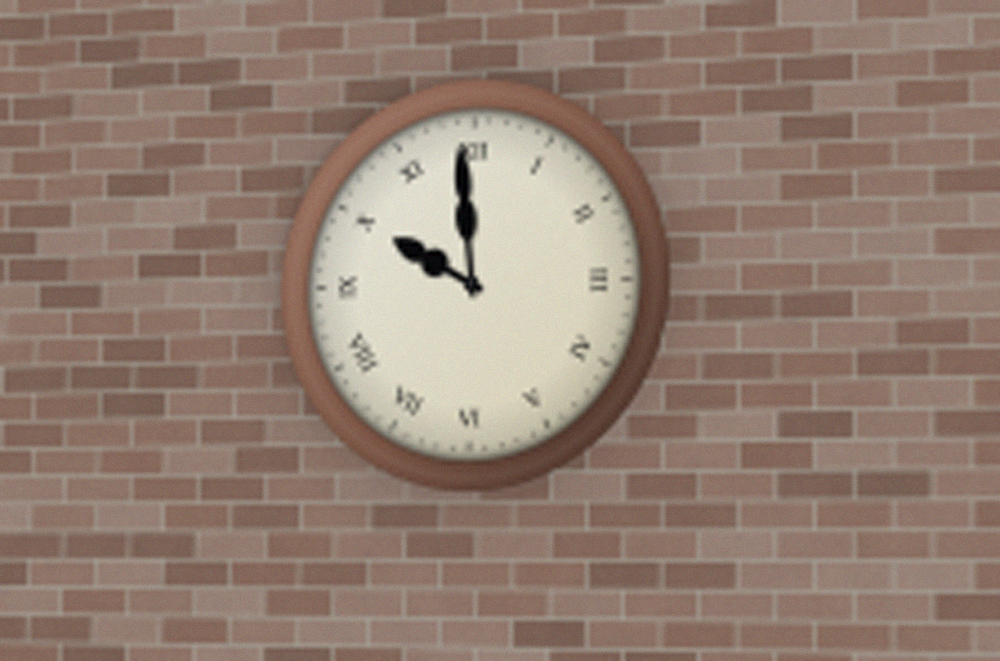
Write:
9,59
